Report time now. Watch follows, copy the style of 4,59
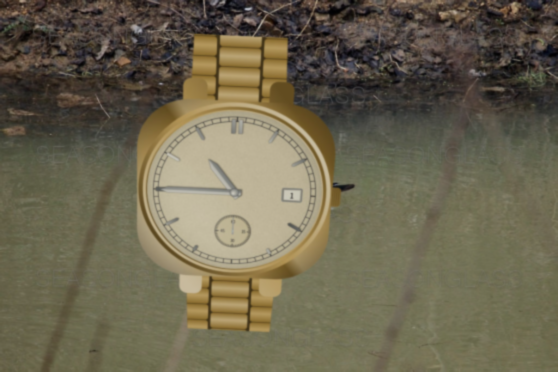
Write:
10,45
